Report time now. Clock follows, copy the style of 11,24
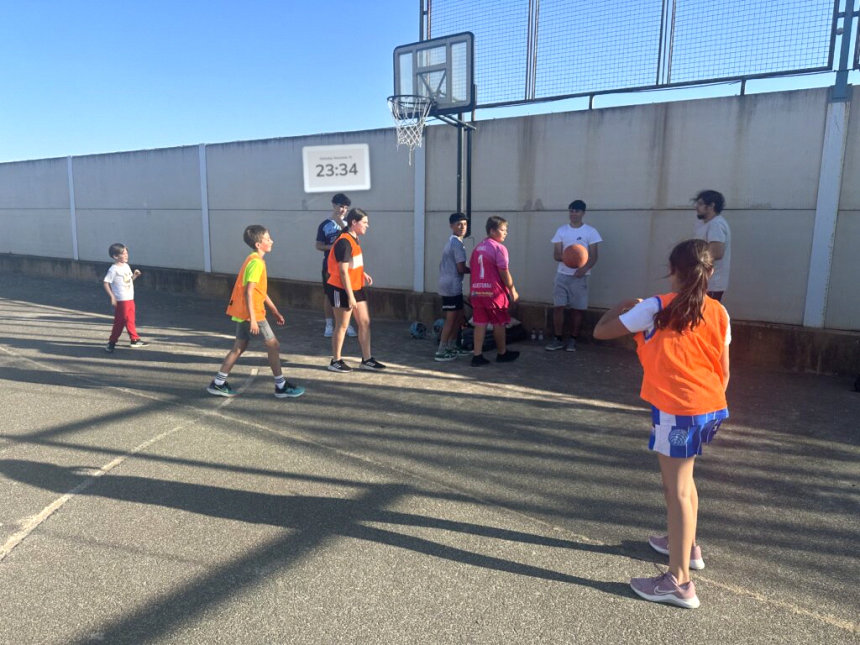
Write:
23,34
